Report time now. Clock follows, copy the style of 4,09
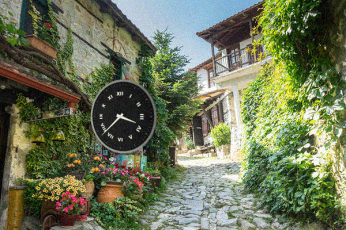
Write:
3,38
